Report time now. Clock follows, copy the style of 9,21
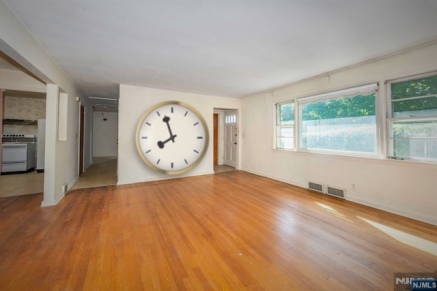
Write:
7,57
